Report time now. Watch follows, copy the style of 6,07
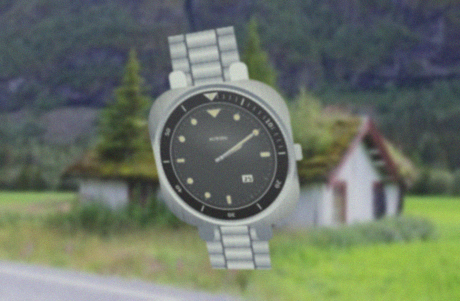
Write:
2,10
